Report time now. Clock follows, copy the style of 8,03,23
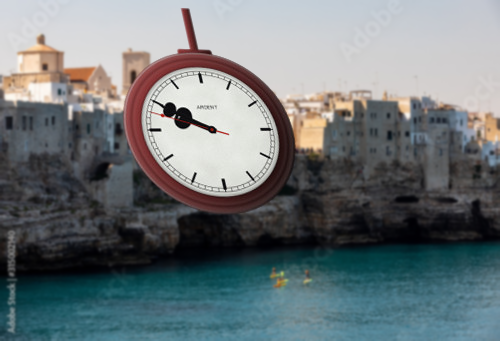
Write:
9,49,48
